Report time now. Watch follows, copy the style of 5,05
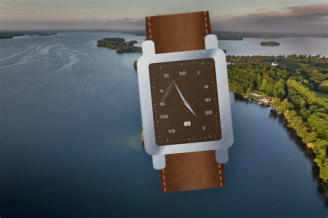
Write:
4,56
